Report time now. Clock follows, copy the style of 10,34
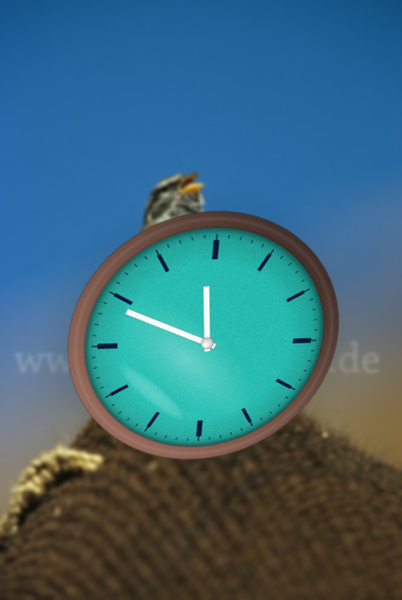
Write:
11,49
